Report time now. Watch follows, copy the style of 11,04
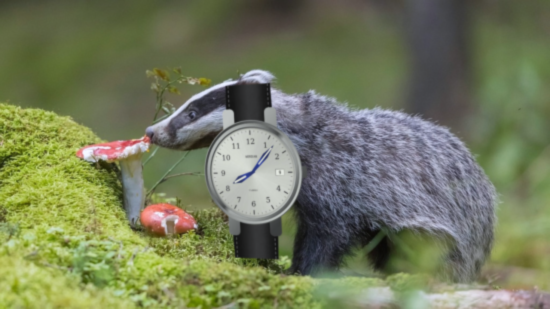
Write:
8,07
